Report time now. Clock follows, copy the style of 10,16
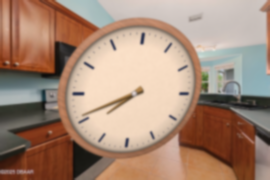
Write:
7,41
